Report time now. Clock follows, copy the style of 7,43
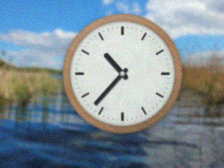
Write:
10,37
